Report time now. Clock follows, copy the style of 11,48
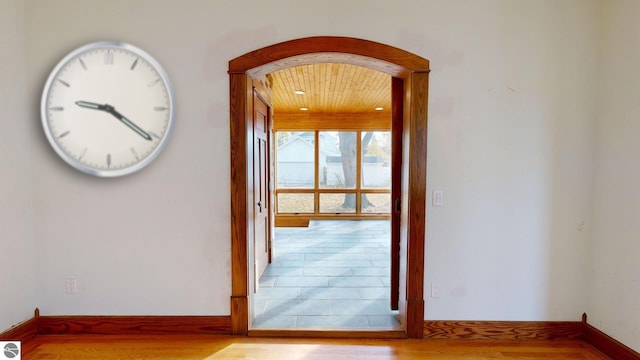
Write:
9,21
